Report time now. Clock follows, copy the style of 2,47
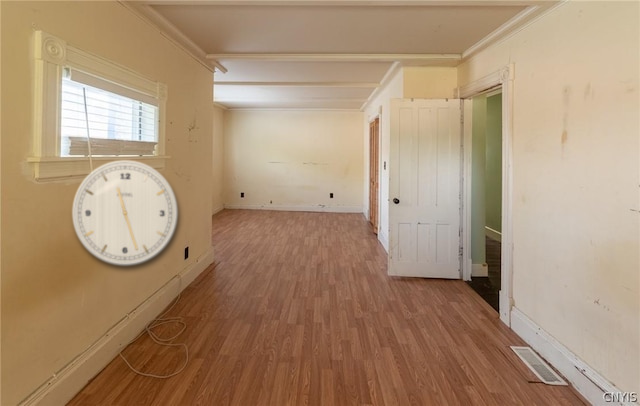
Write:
11,27
